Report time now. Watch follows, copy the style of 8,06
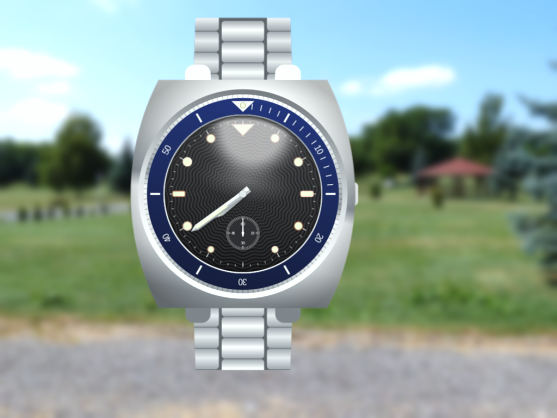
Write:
7,39
